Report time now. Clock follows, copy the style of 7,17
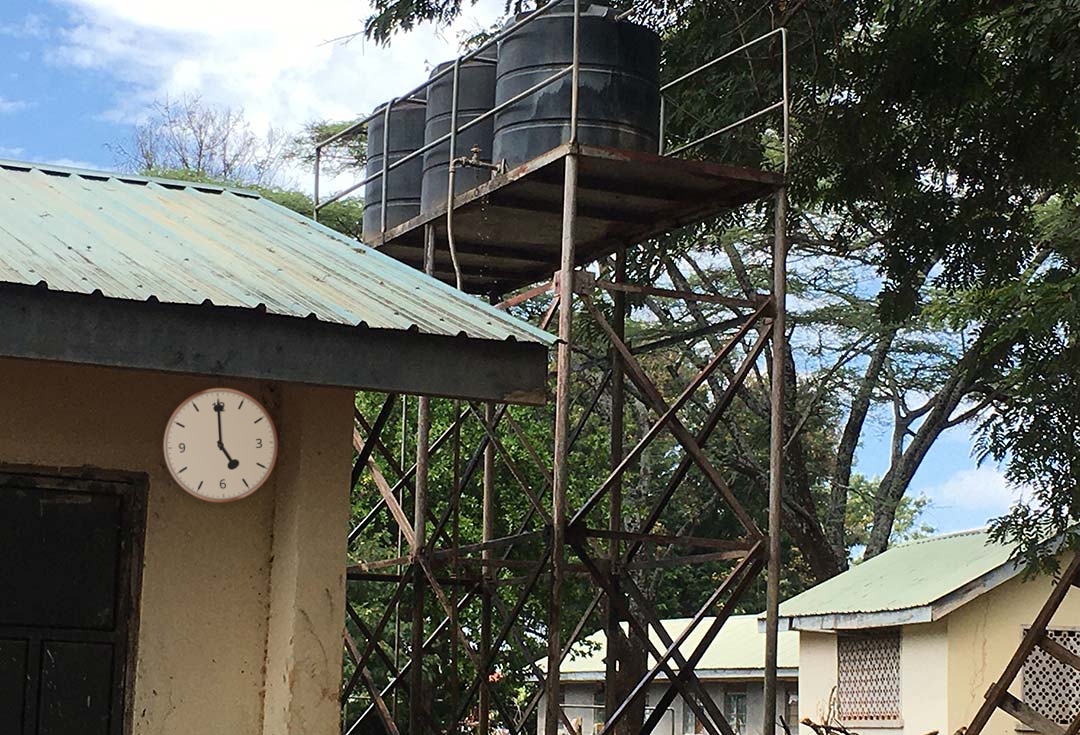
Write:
5,00
